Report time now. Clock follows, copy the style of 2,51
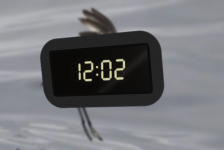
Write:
12,02
